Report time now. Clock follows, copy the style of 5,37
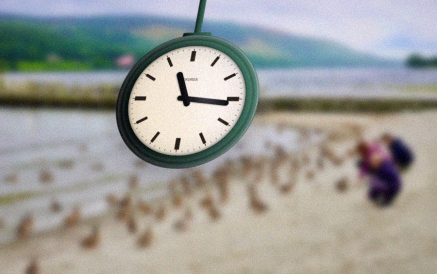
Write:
11,16
